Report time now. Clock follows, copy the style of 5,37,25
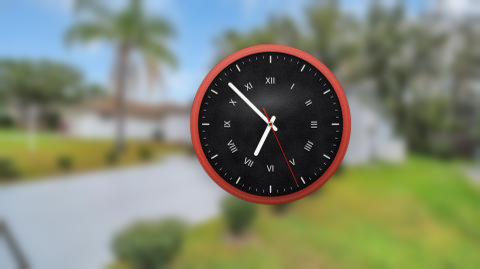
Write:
6,52,26
